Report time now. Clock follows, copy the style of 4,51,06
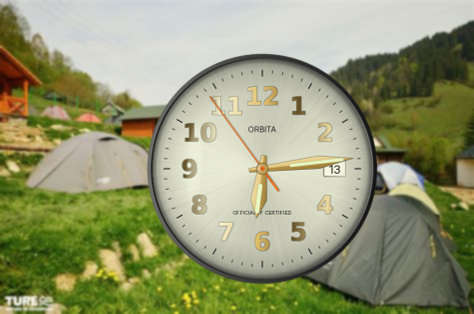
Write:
6,13,54
